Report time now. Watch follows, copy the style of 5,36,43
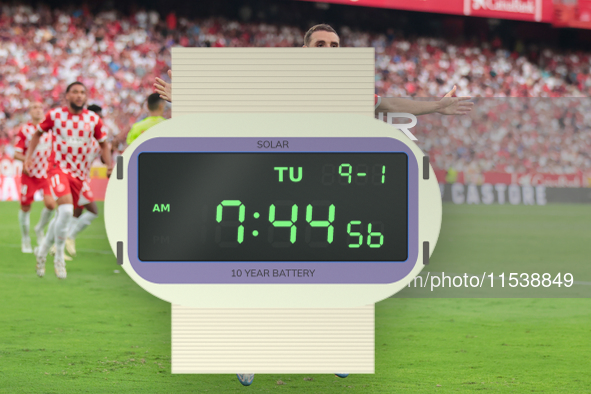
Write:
7,44,56
